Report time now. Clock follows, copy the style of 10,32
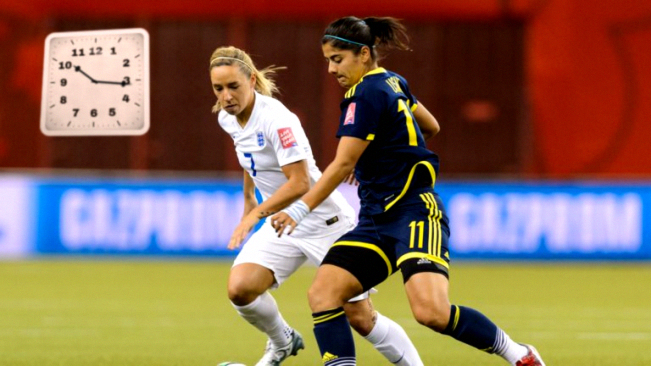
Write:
10,16
